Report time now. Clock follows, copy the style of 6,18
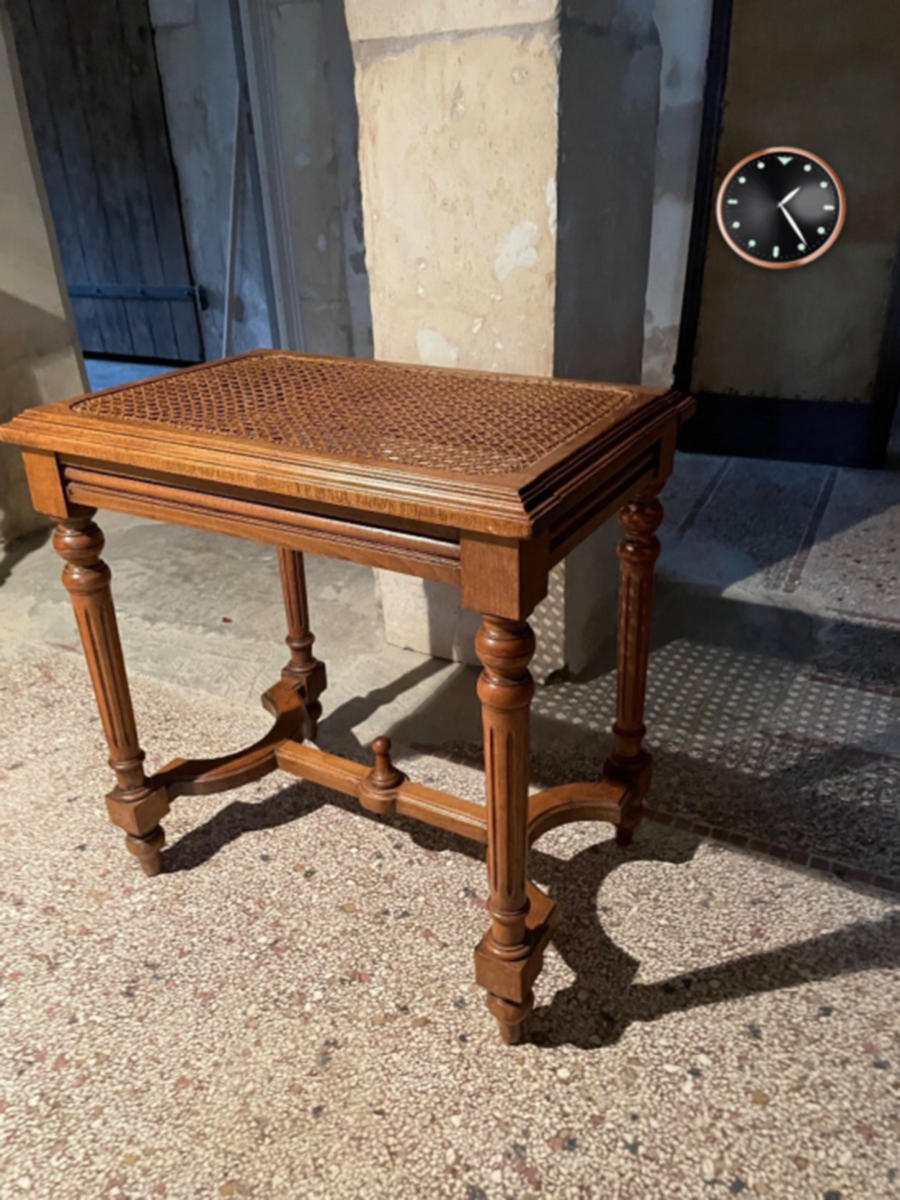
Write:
1,24
